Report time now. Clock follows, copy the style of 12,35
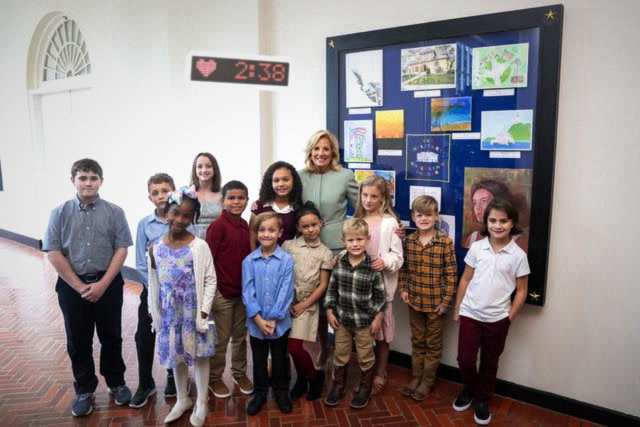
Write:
2,38
